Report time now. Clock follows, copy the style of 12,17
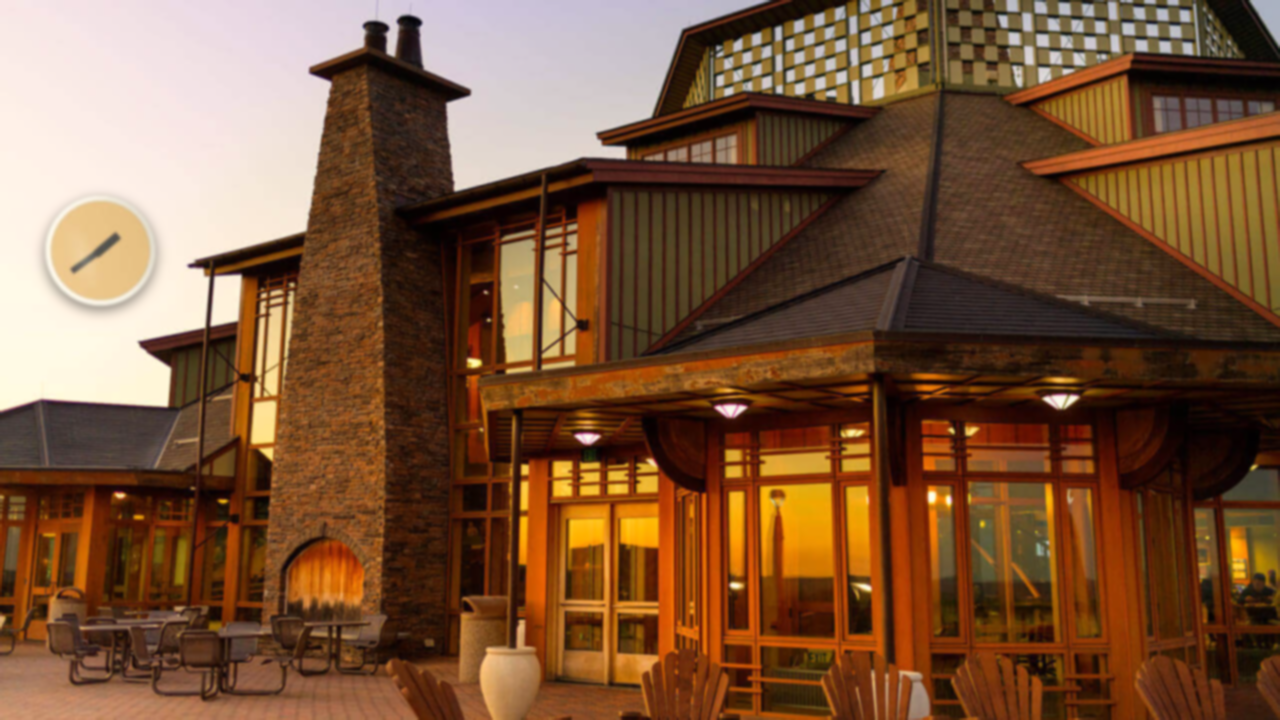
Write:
1,39
